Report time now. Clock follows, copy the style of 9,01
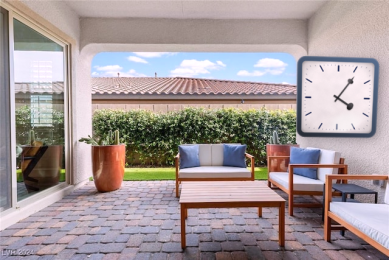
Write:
4,06
